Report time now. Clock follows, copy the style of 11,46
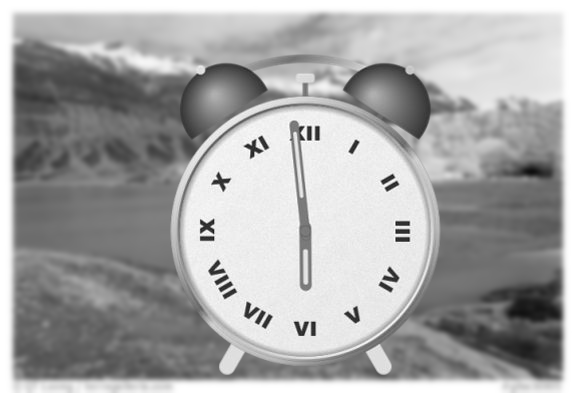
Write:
5,59
